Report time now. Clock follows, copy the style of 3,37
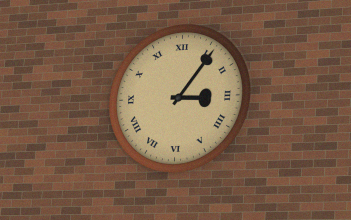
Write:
3,06
